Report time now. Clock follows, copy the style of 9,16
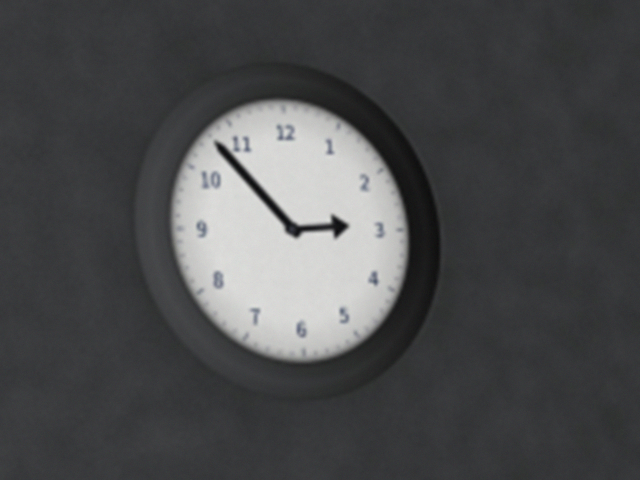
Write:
2,53
